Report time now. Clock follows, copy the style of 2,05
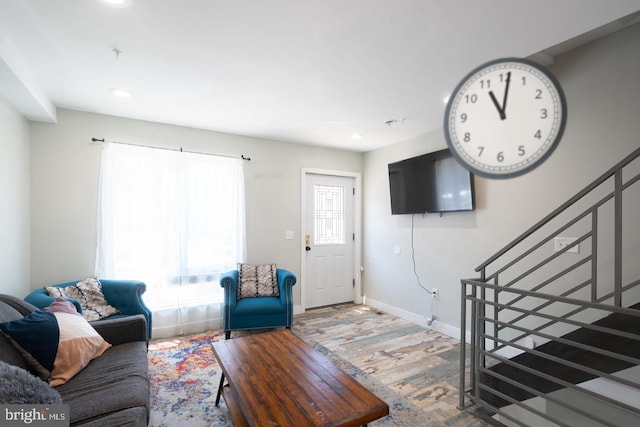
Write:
11,01
